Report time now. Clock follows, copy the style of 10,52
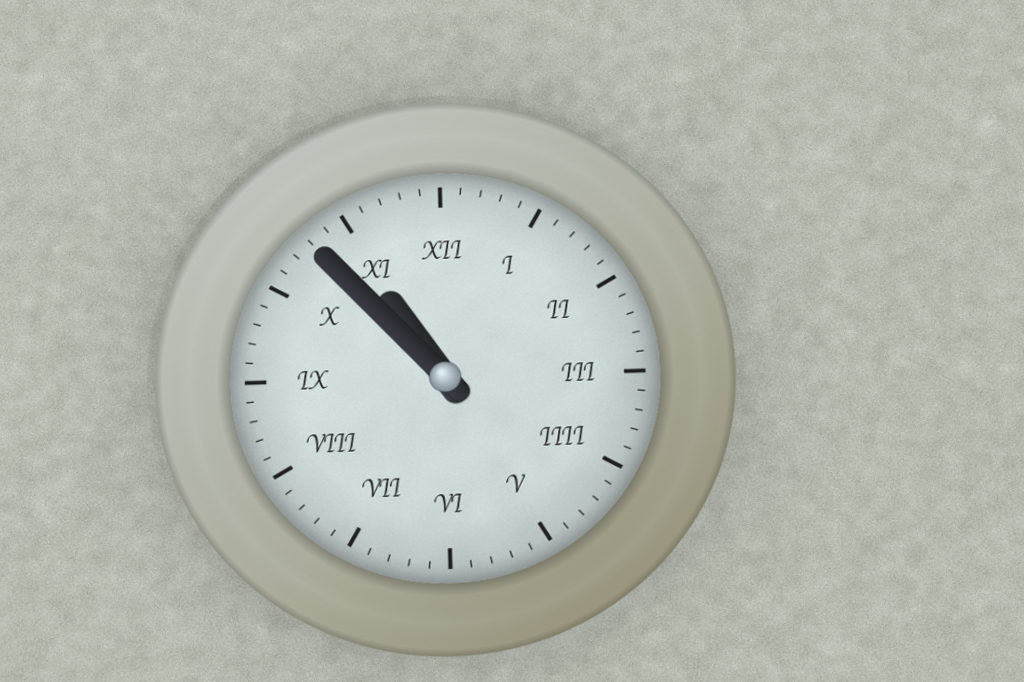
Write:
10,53
